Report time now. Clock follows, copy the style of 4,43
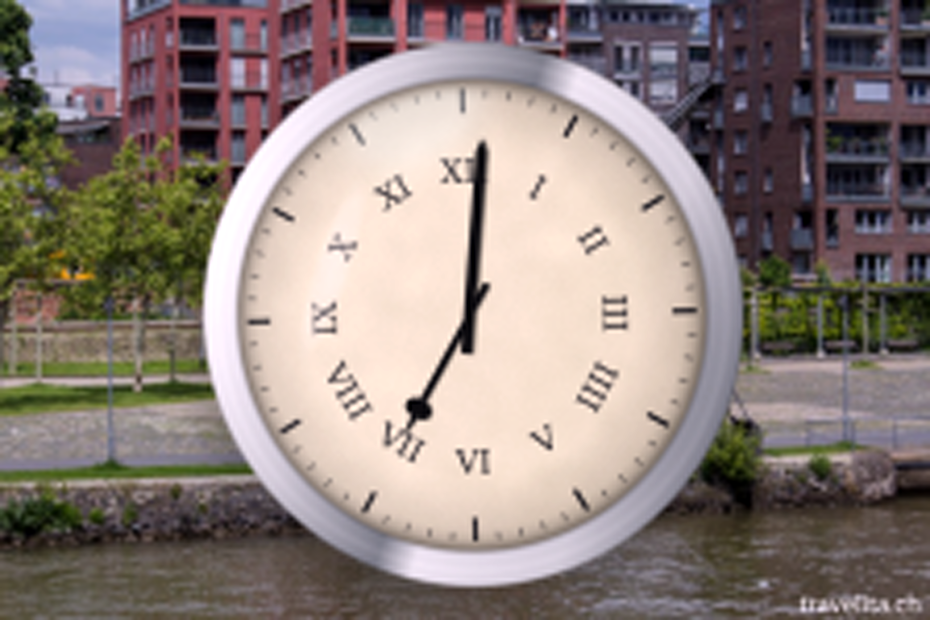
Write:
7,01
